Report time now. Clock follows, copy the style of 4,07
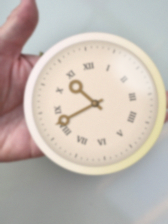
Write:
10,42
